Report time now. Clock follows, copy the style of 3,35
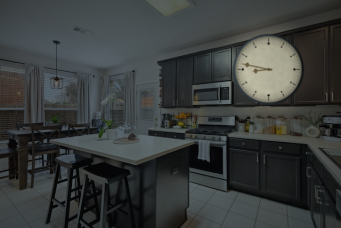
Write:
8,47
